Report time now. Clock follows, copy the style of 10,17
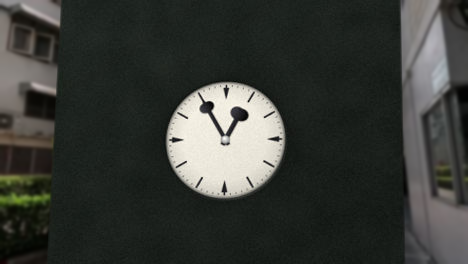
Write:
12,55
